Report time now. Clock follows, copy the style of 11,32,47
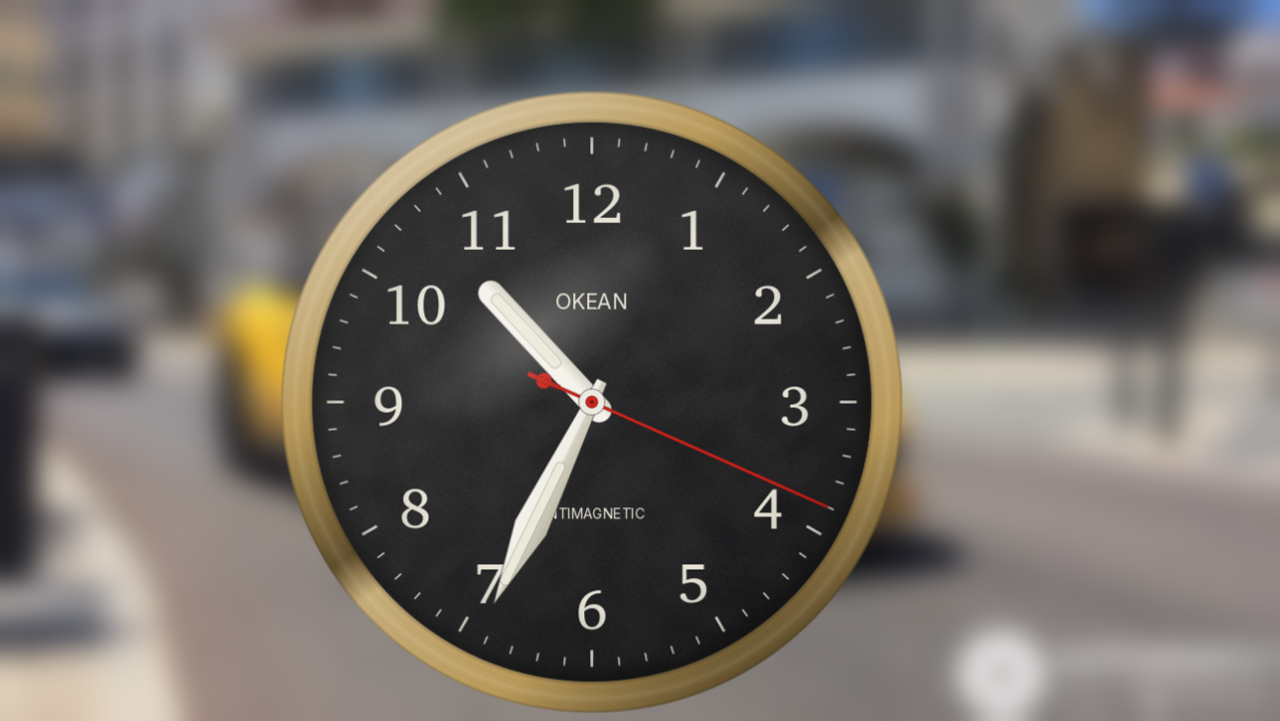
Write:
10,34,19
